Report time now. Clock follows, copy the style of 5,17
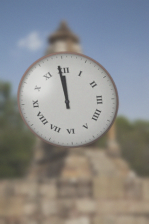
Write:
11,59
